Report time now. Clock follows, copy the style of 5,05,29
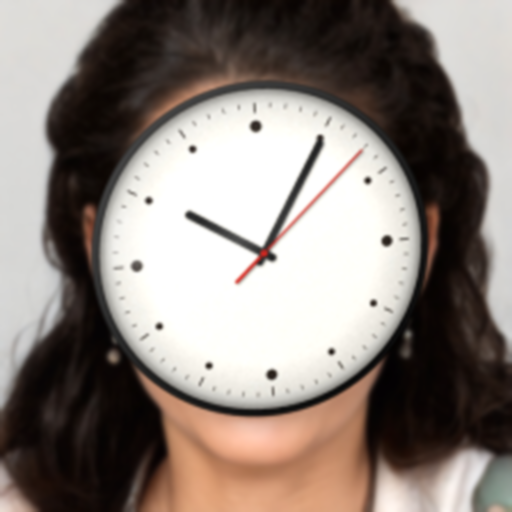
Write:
10,05,08
